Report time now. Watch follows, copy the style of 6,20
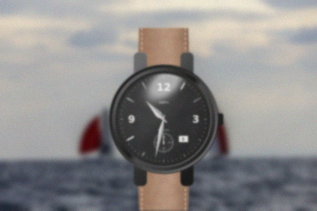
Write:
10,32
